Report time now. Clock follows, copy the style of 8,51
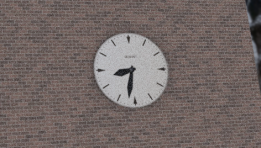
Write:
8,32
